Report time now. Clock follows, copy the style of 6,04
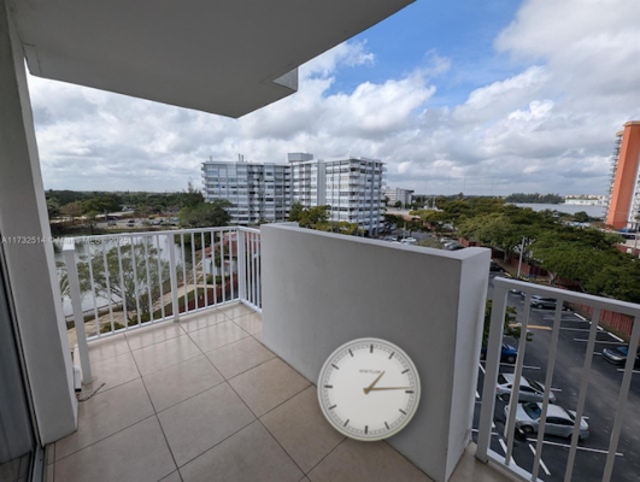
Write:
1,14
